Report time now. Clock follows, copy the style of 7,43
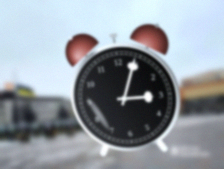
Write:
3,04
